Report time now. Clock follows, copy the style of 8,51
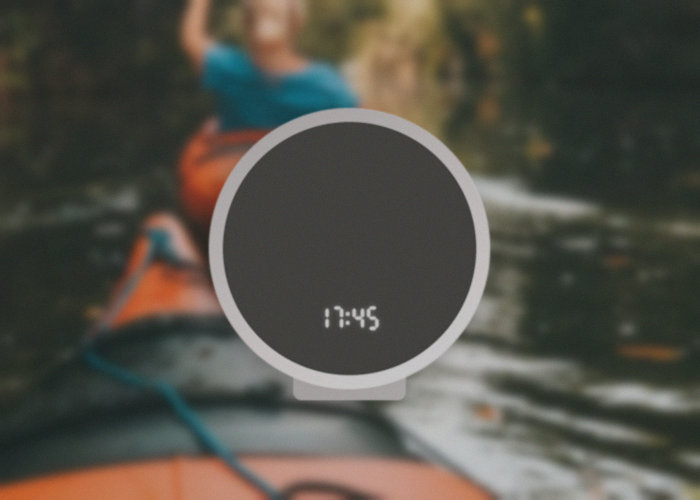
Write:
17,45
